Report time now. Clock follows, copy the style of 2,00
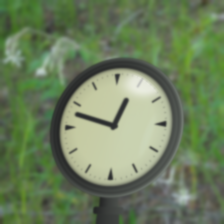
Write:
12,48
